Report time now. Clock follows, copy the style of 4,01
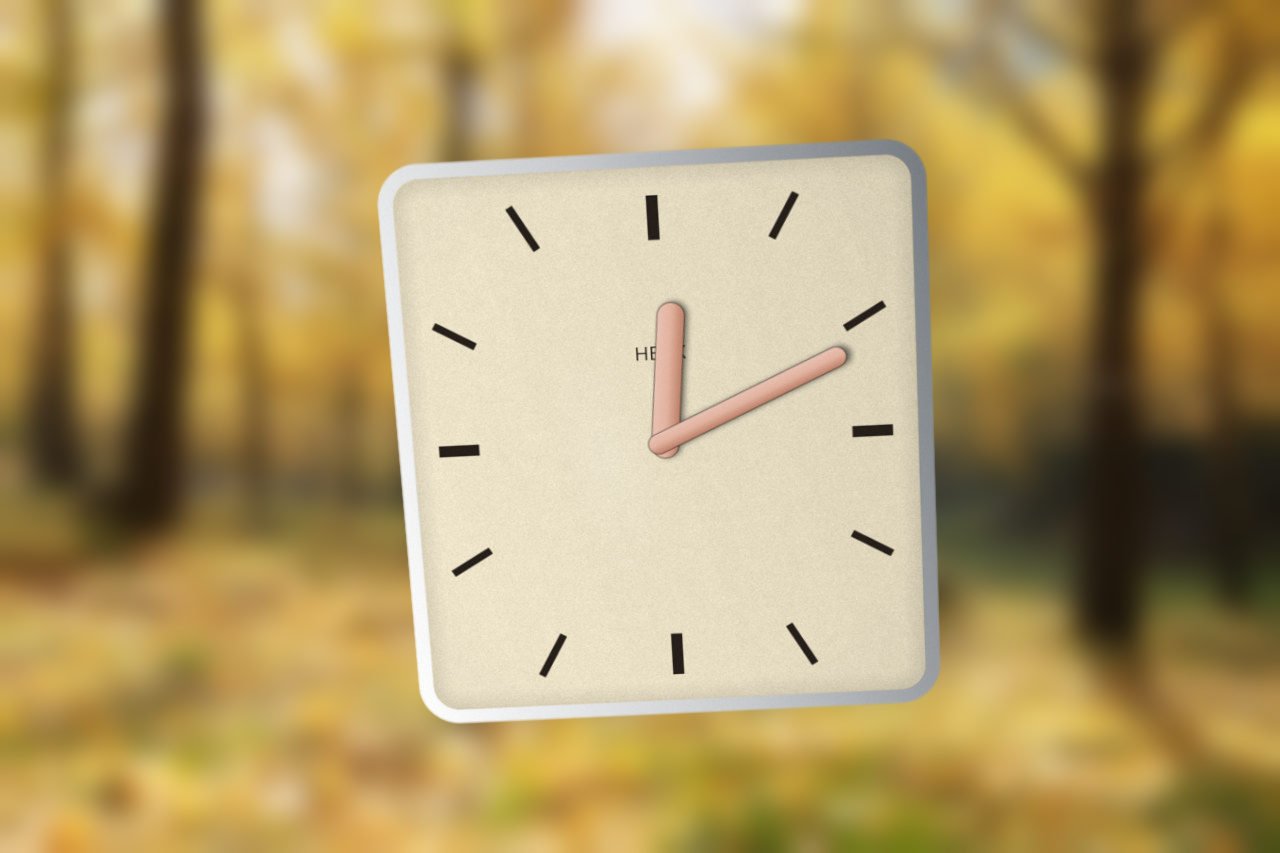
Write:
12,11
